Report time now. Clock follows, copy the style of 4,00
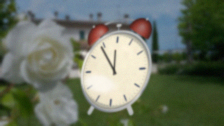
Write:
11,54
